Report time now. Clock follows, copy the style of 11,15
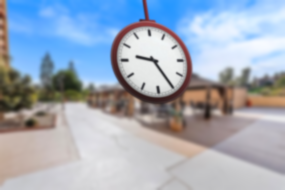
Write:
9,25
